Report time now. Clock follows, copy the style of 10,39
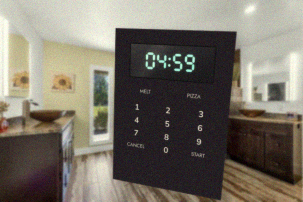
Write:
4,59
